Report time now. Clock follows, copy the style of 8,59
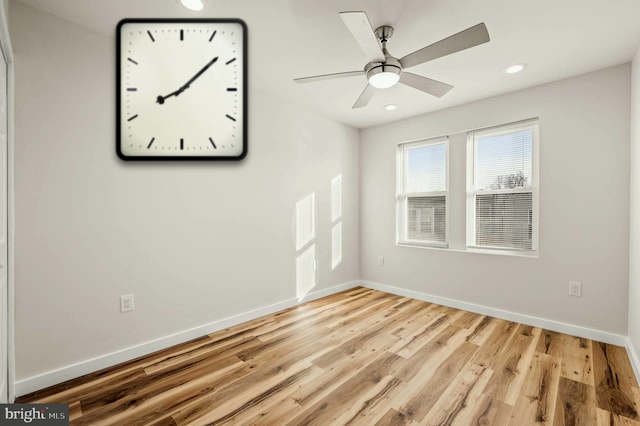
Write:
8,08
